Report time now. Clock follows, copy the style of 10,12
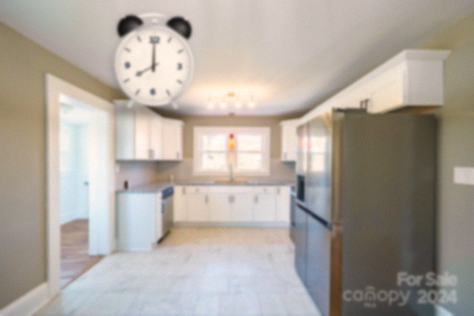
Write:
8,00
